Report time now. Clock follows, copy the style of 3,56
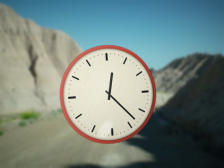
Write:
12,23
